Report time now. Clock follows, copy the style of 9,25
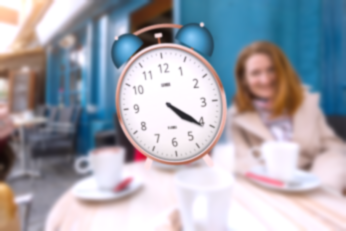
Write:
4,21
